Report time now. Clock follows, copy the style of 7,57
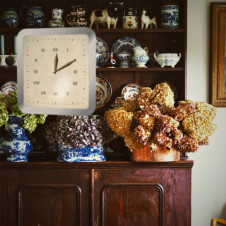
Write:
12,10
